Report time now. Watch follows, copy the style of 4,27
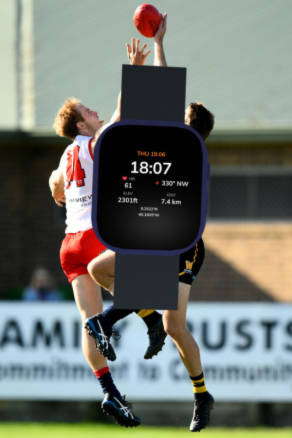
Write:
18,07
